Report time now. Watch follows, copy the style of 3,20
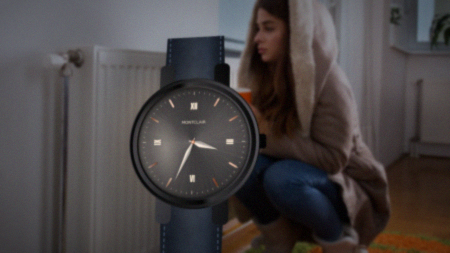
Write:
3,34
